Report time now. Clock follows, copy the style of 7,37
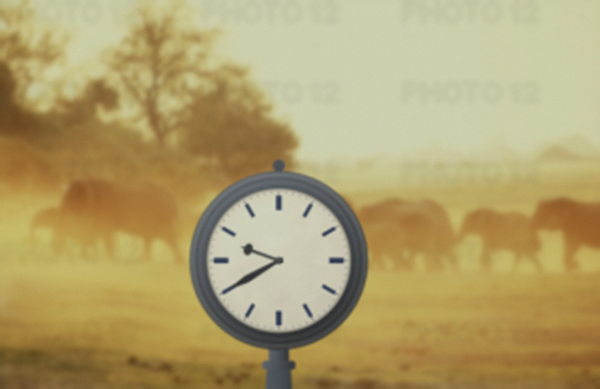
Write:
9,40
